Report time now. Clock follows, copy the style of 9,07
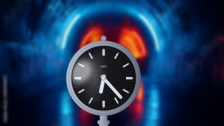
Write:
6,23
